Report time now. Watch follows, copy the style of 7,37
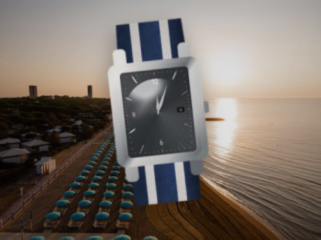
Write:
12,04
